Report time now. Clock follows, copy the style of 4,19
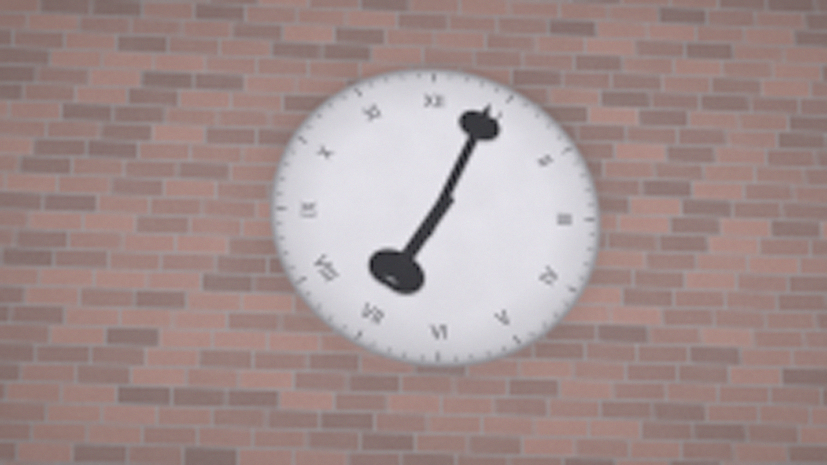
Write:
7,04
